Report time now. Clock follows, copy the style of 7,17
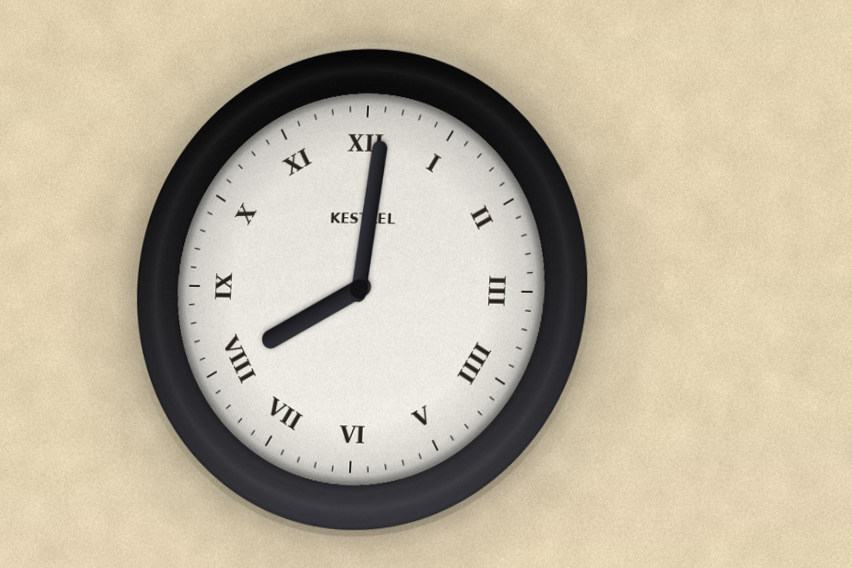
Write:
8,01
